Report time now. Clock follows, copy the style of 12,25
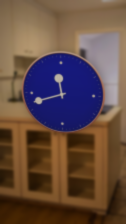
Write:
11,42
